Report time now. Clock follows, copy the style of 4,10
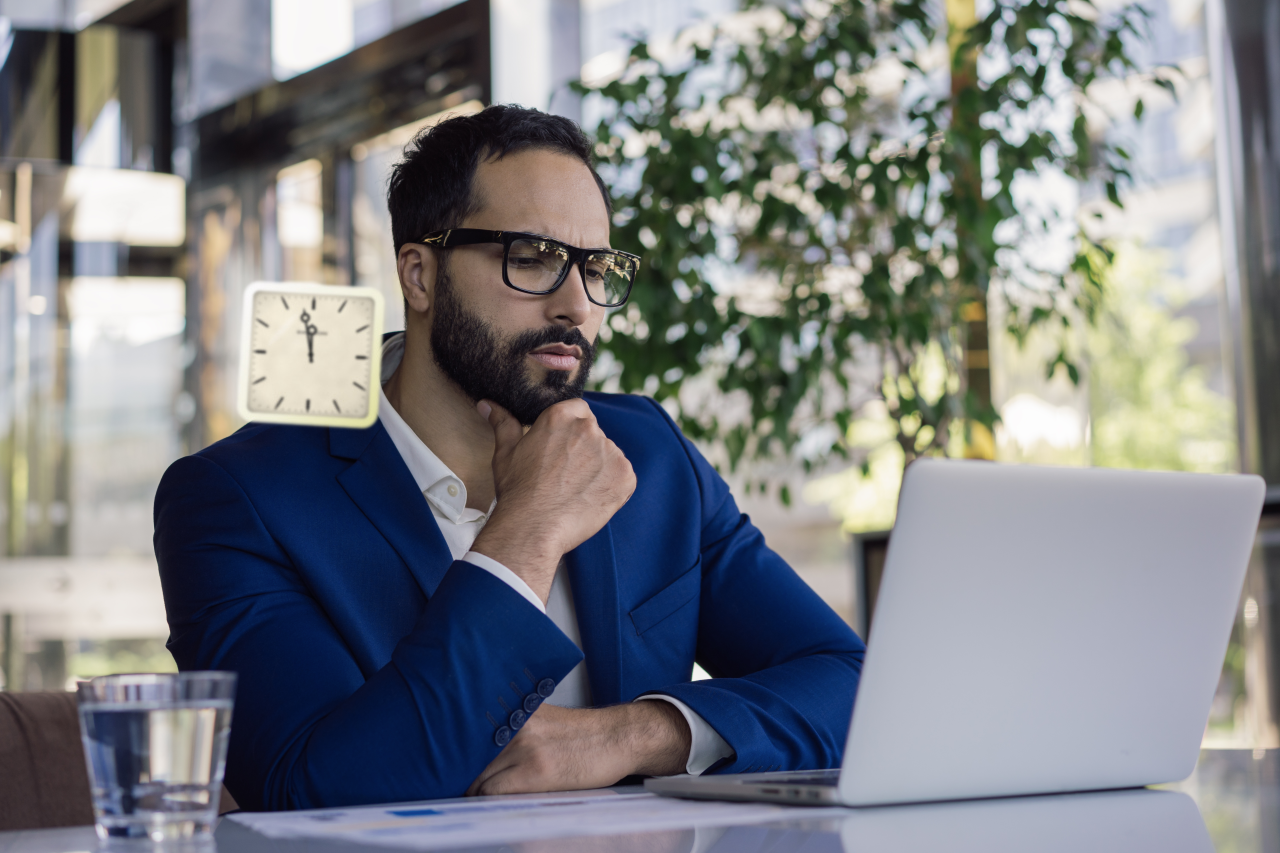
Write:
11,58
